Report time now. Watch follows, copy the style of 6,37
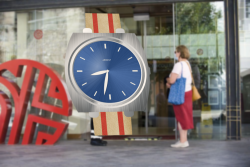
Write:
8,32
